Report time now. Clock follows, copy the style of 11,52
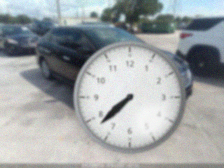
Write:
7,38
